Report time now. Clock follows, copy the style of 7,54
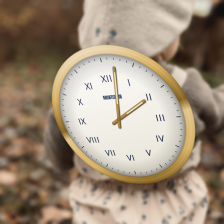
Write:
2,02
